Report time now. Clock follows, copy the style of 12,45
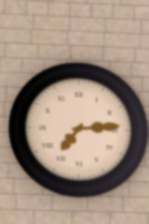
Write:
7,14
